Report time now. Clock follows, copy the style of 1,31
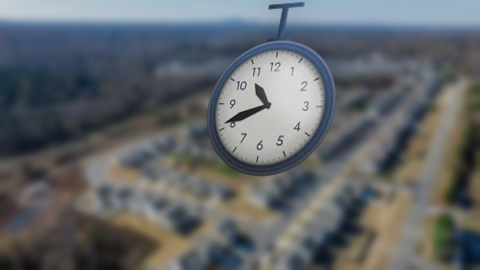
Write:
10,41
